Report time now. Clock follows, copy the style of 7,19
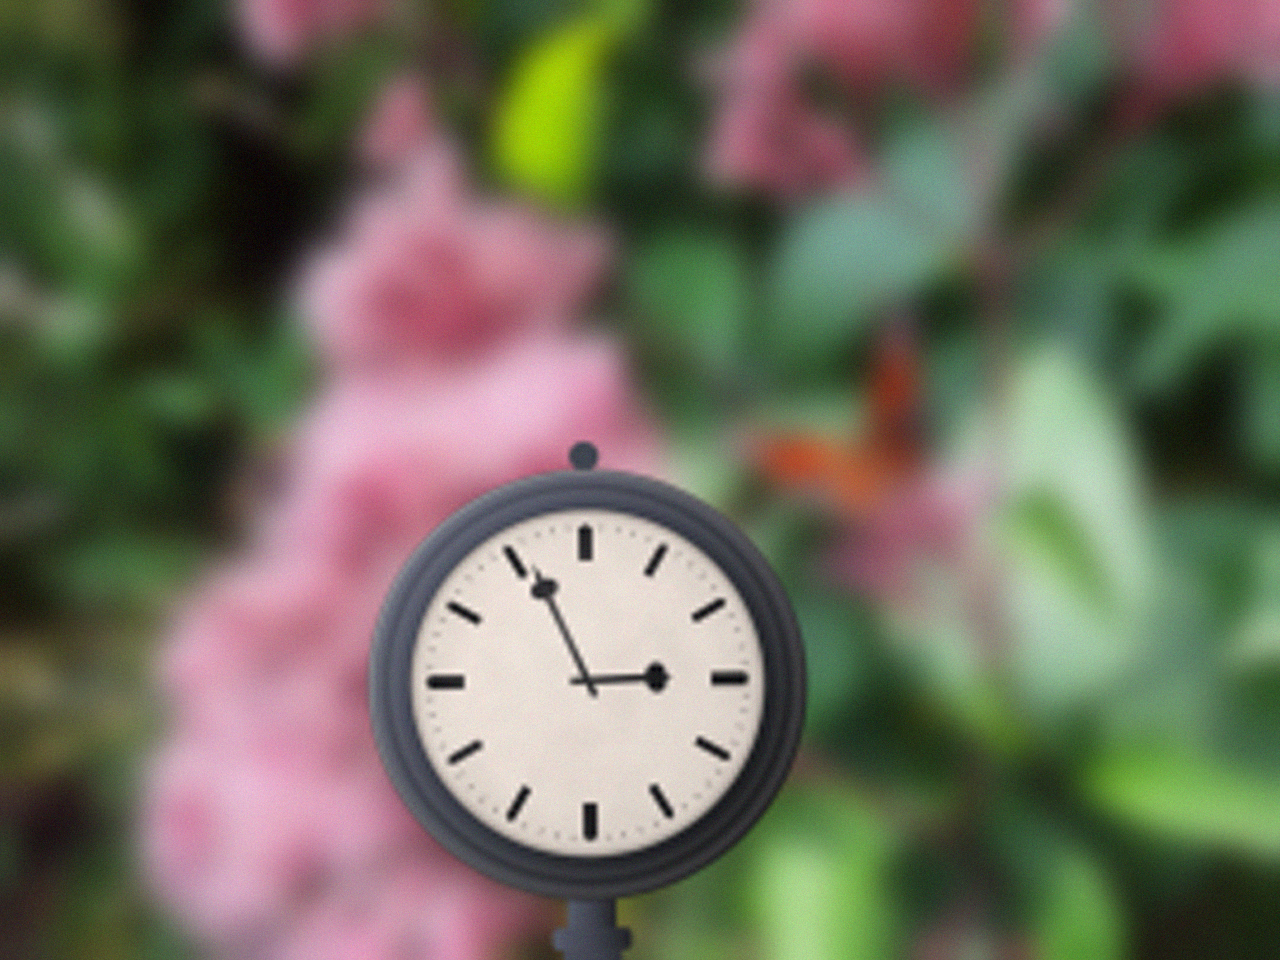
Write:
2,56
